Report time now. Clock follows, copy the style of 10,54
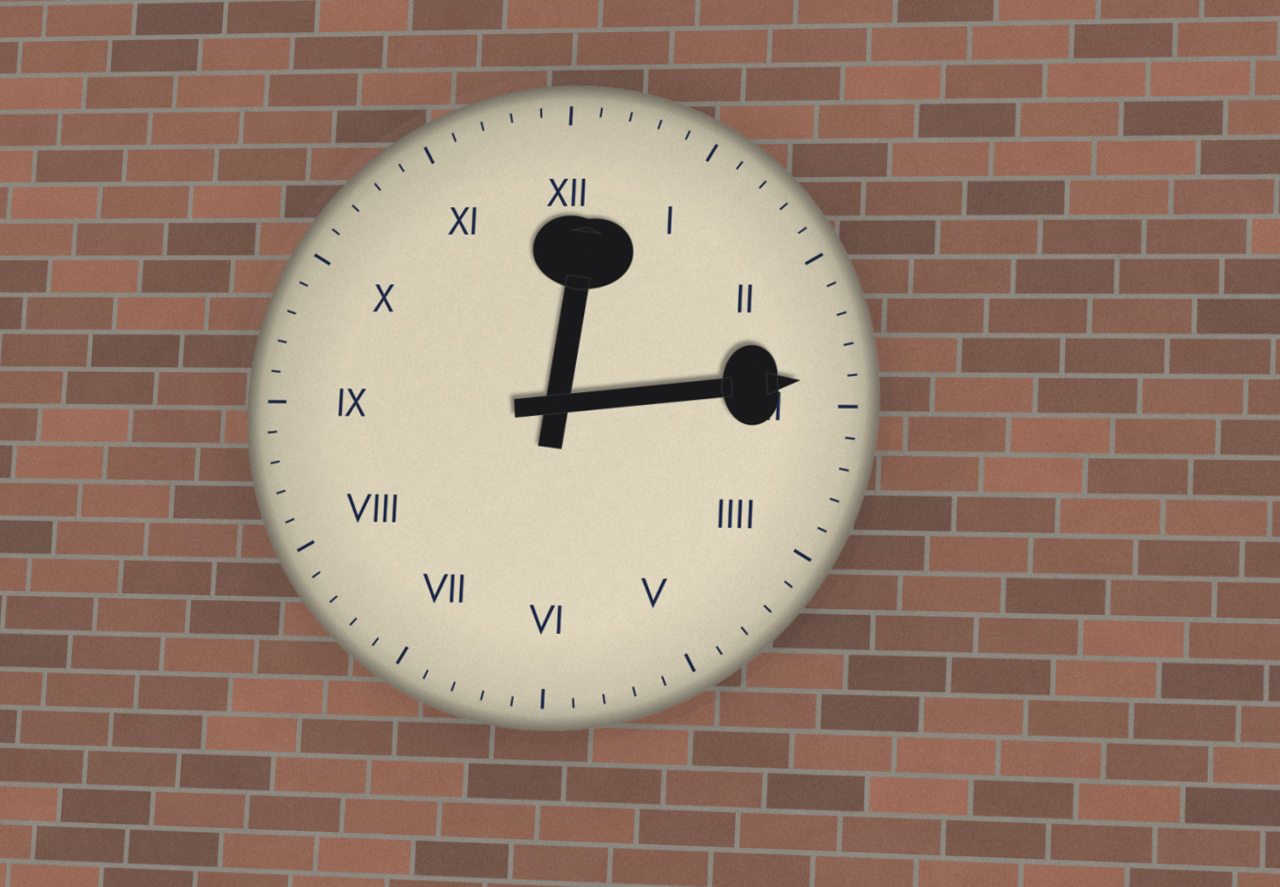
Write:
12,14
